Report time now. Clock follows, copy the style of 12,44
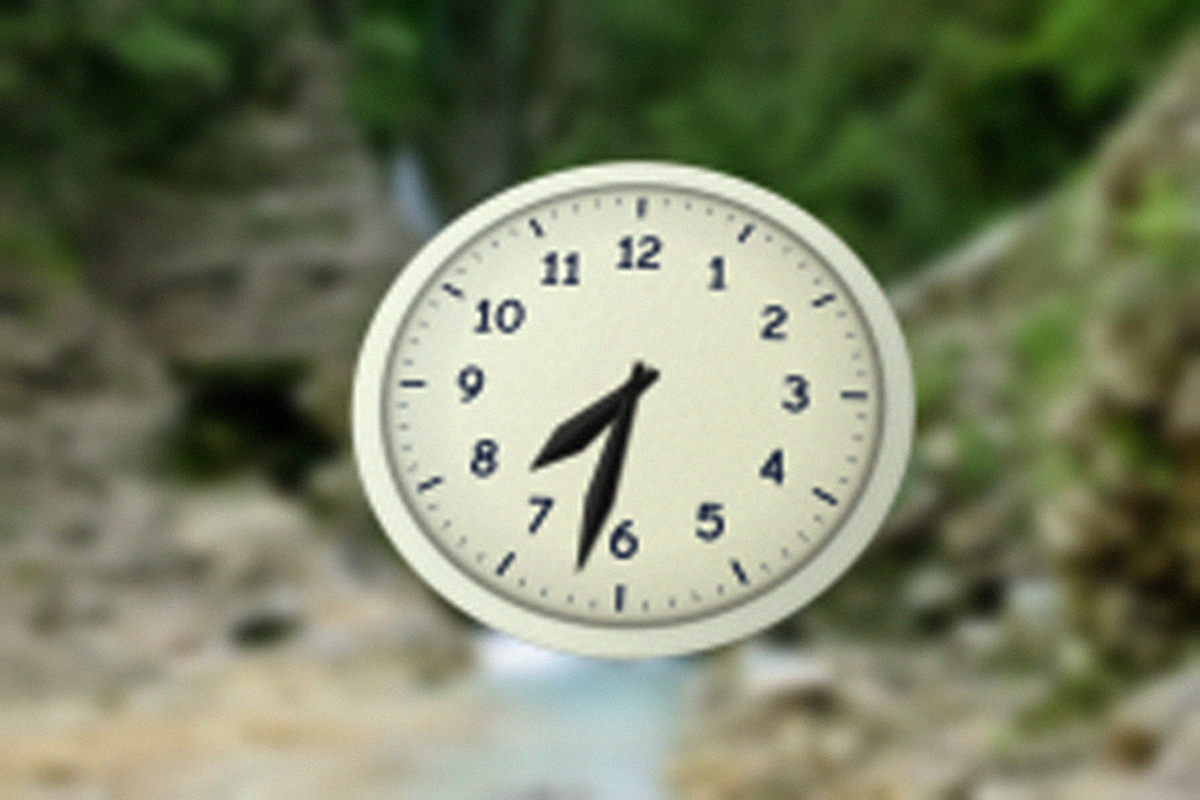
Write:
7,32
